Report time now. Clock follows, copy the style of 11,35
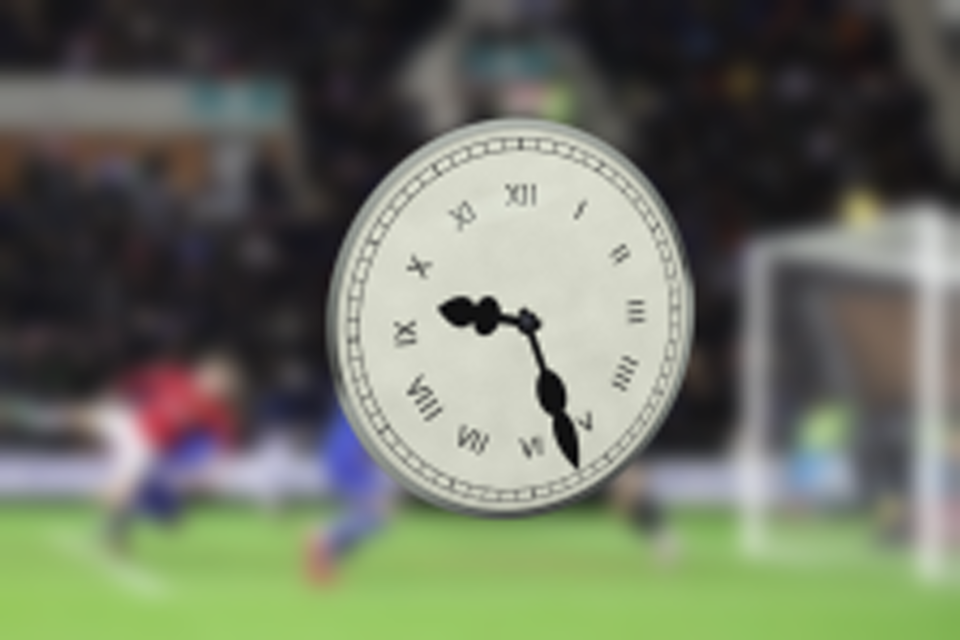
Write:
9,27
